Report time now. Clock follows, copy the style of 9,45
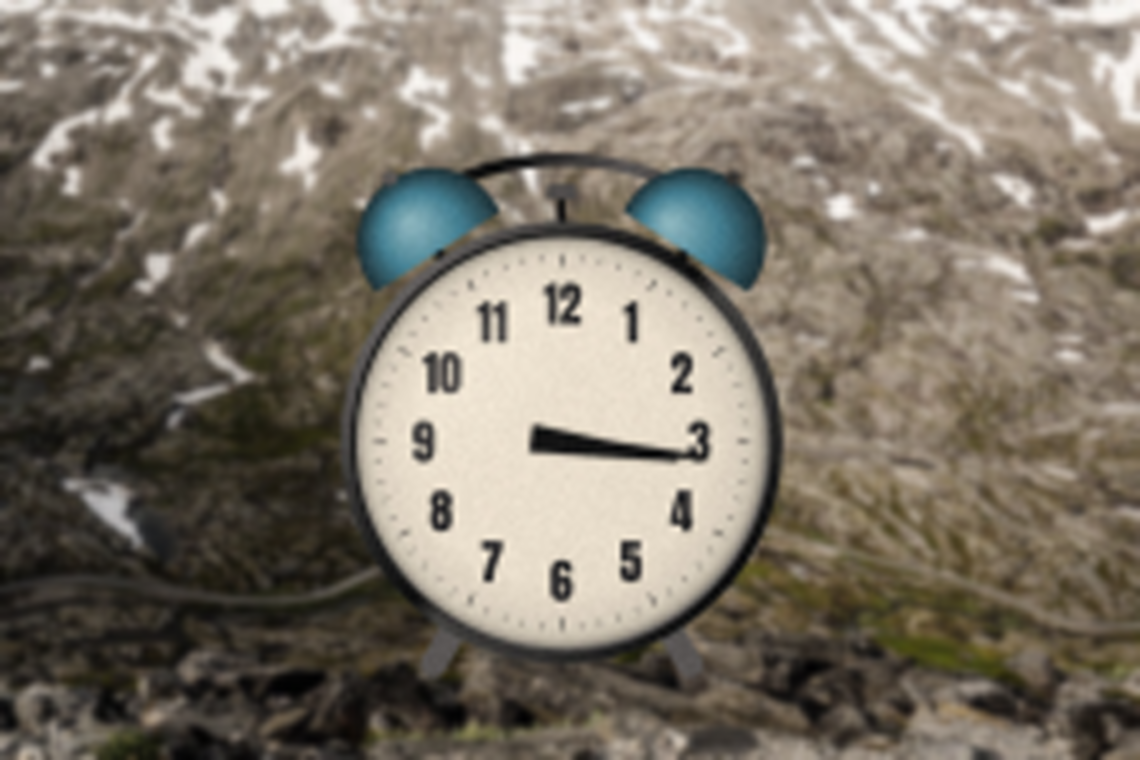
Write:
3,16
